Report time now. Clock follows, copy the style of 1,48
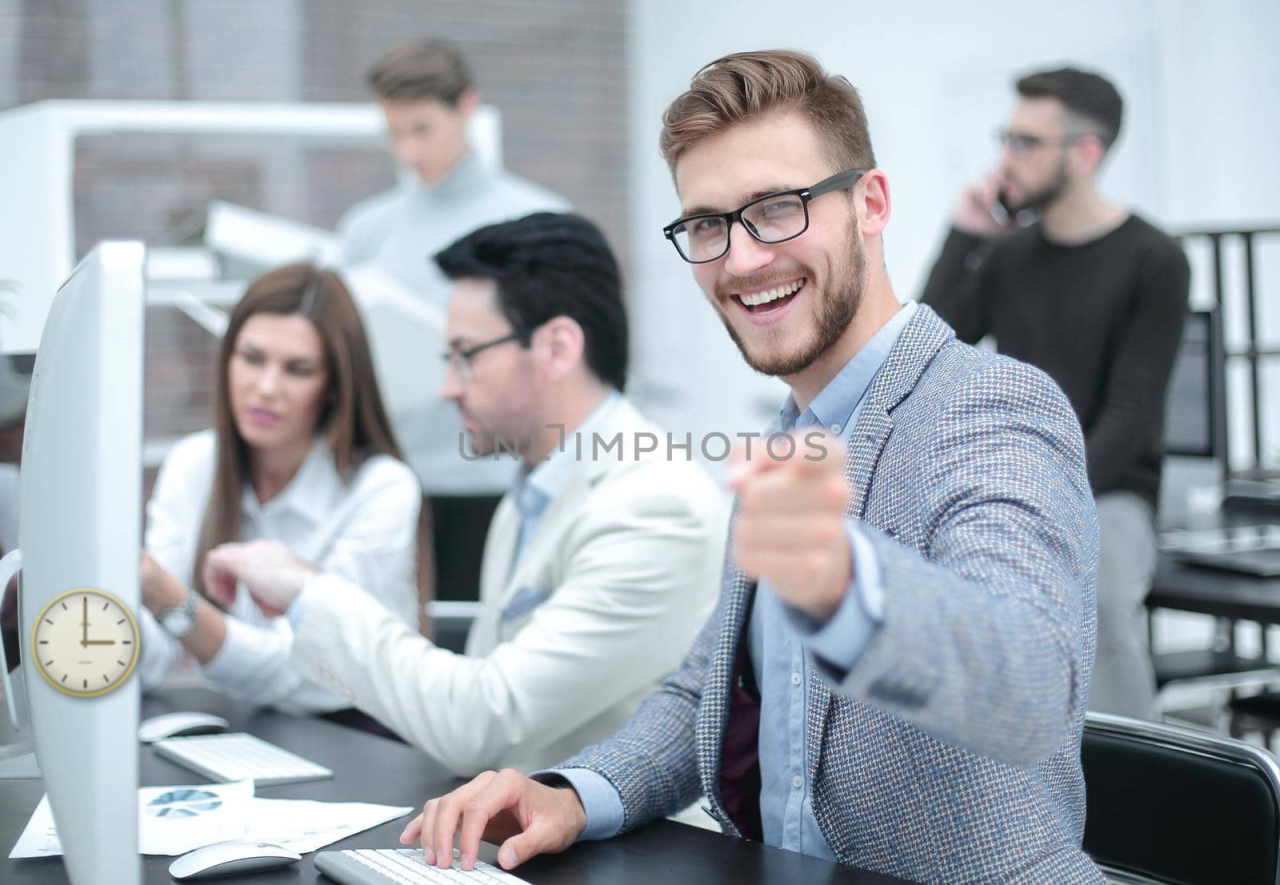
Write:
3,00
